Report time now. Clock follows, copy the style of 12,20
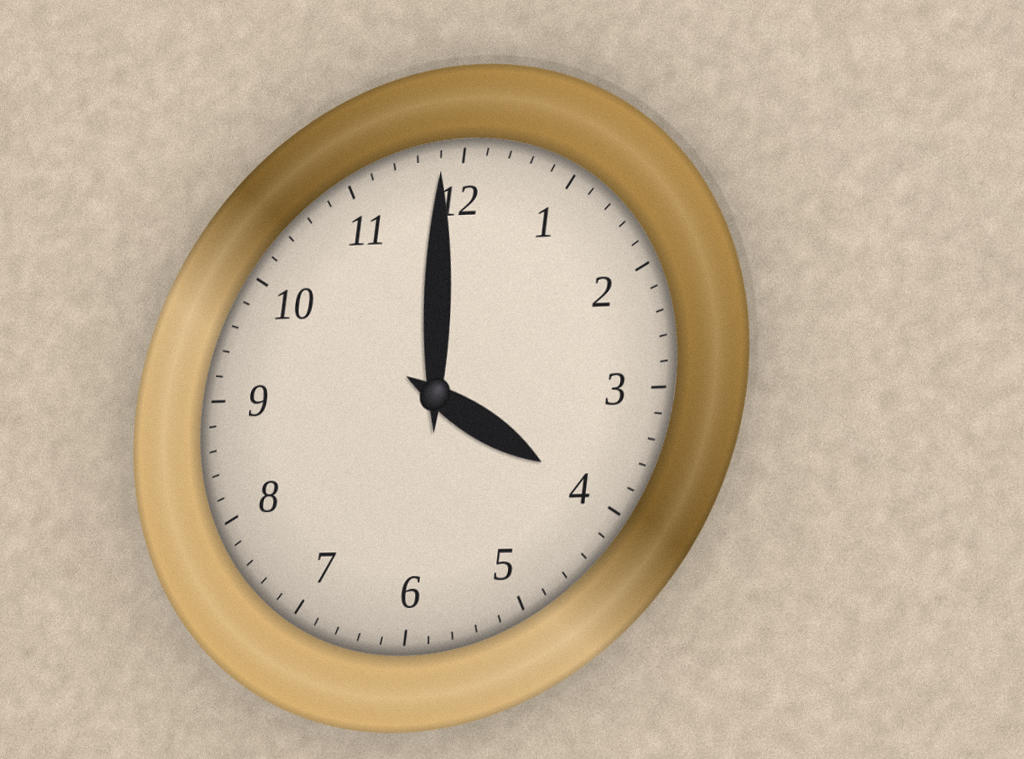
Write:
3,59
